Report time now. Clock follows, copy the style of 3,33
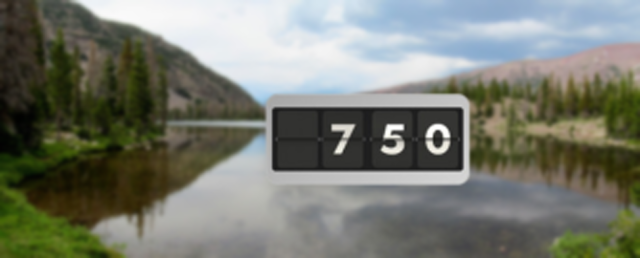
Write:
7,50
